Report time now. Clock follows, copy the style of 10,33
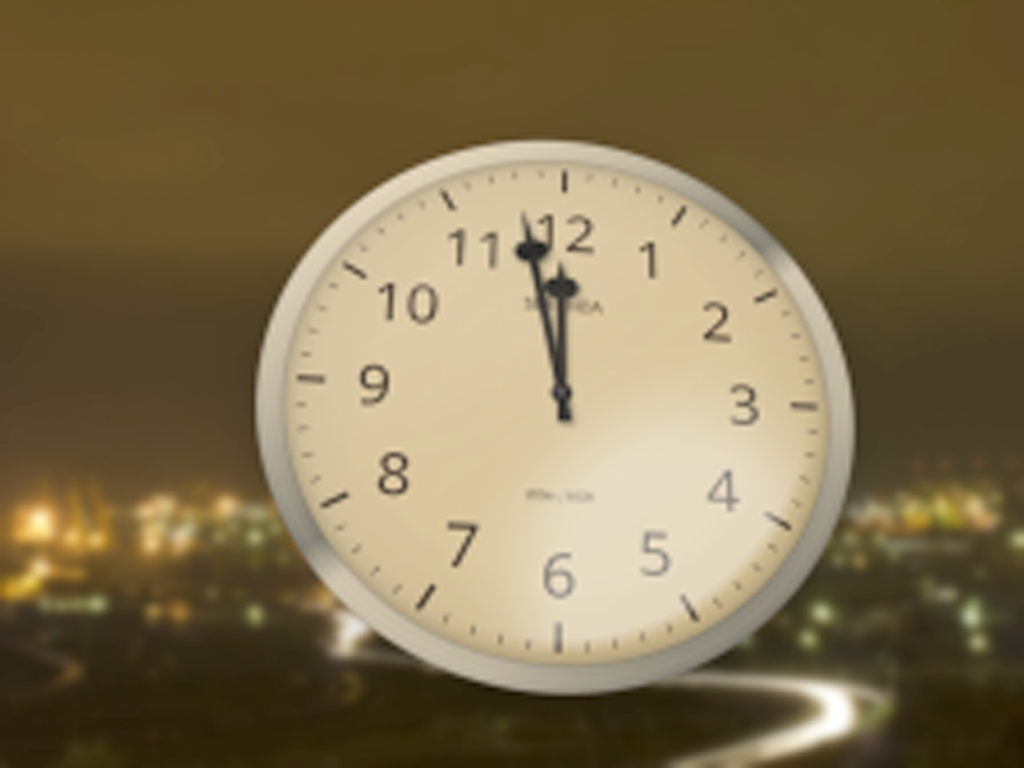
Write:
11,58
